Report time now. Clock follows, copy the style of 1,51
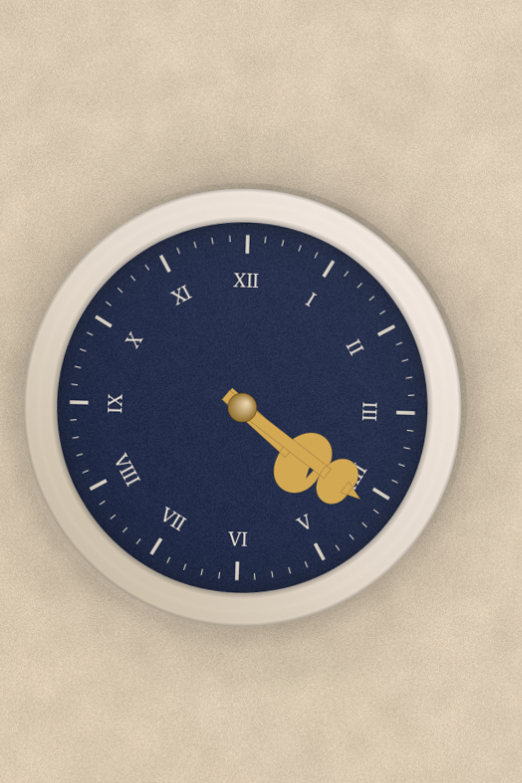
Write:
4,21
